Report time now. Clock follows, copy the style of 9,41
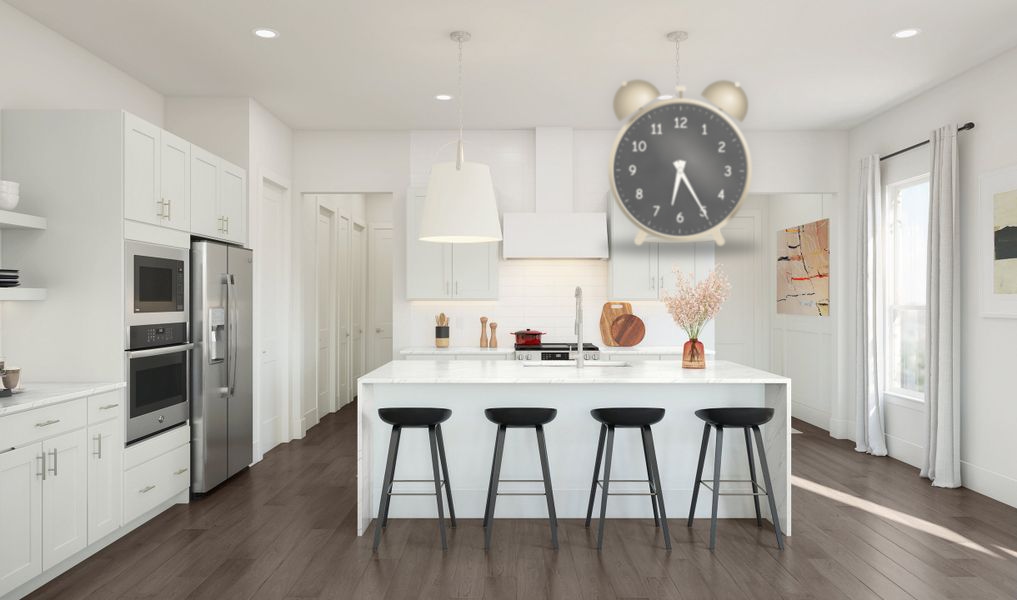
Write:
6,25
